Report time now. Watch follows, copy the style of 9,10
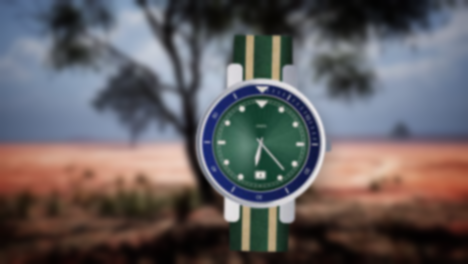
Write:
6,23
